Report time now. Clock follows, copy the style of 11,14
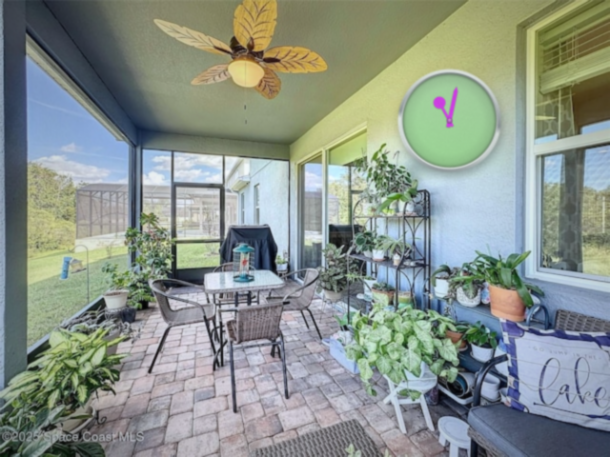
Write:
11,02
